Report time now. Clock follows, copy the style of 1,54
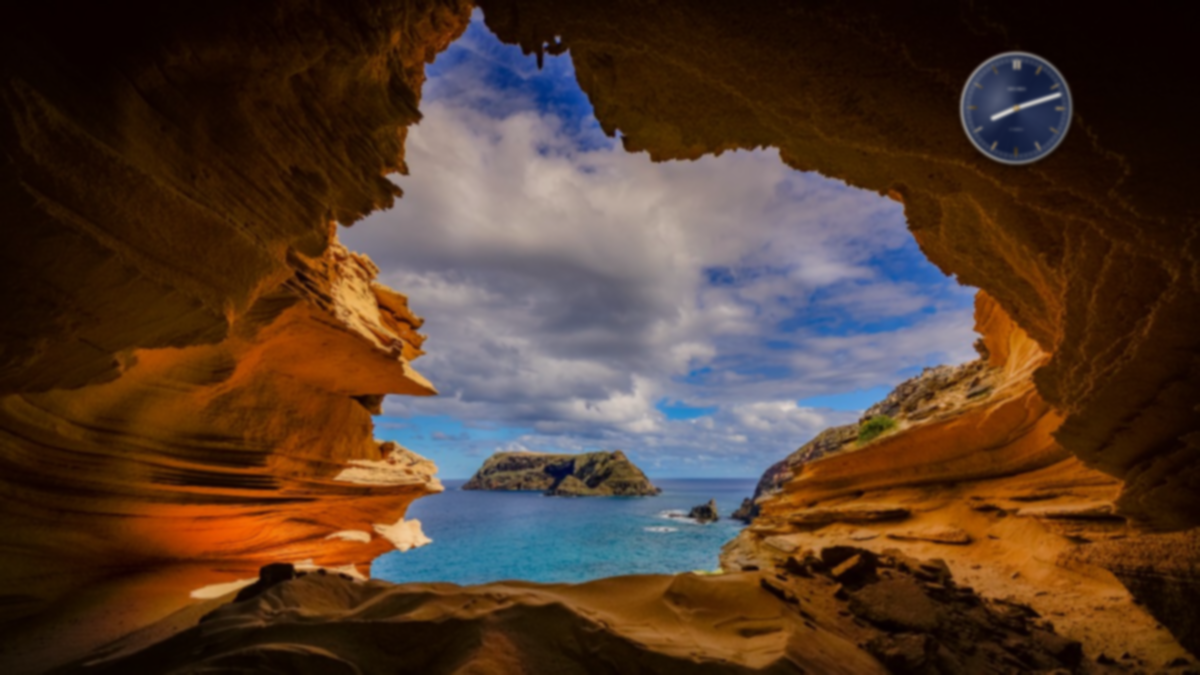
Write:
8,12
